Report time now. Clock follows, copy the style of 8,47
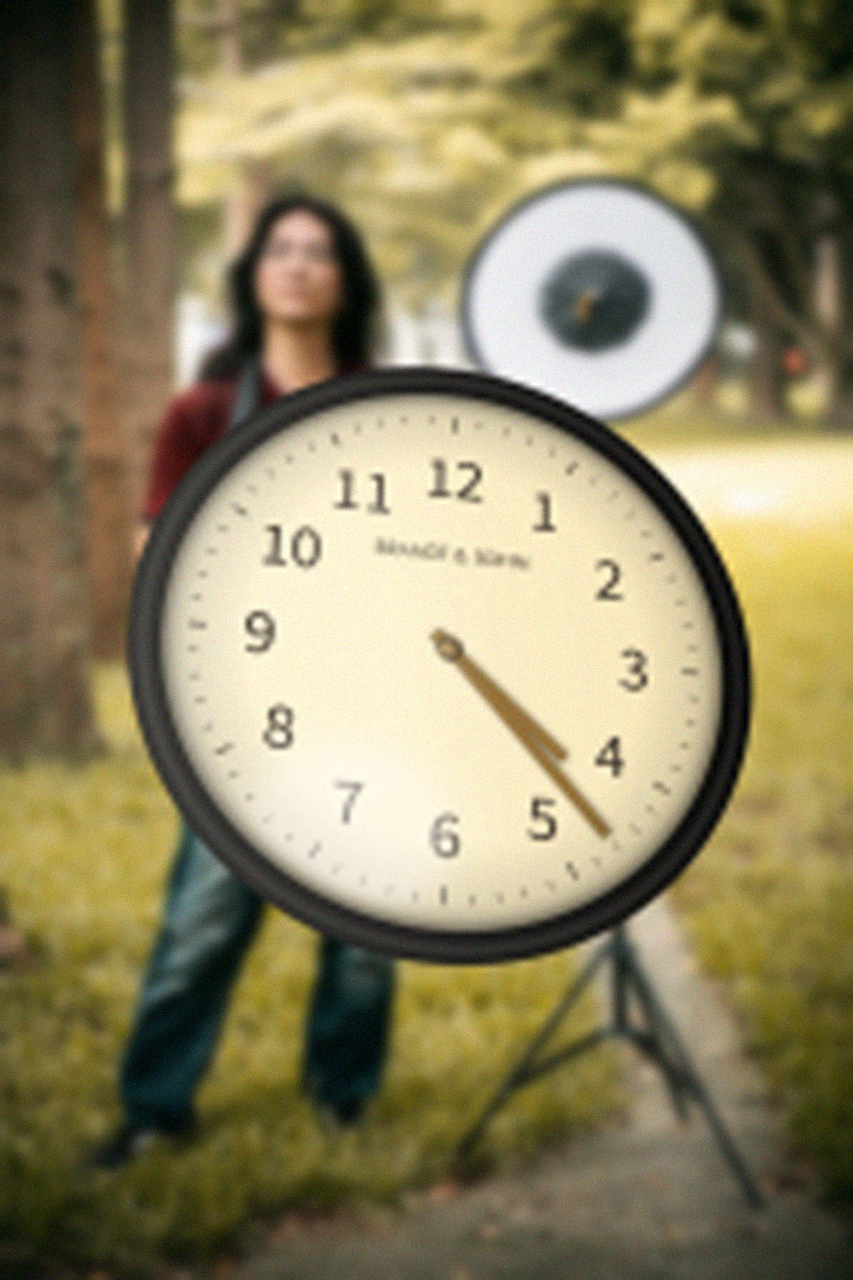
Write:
4,23
